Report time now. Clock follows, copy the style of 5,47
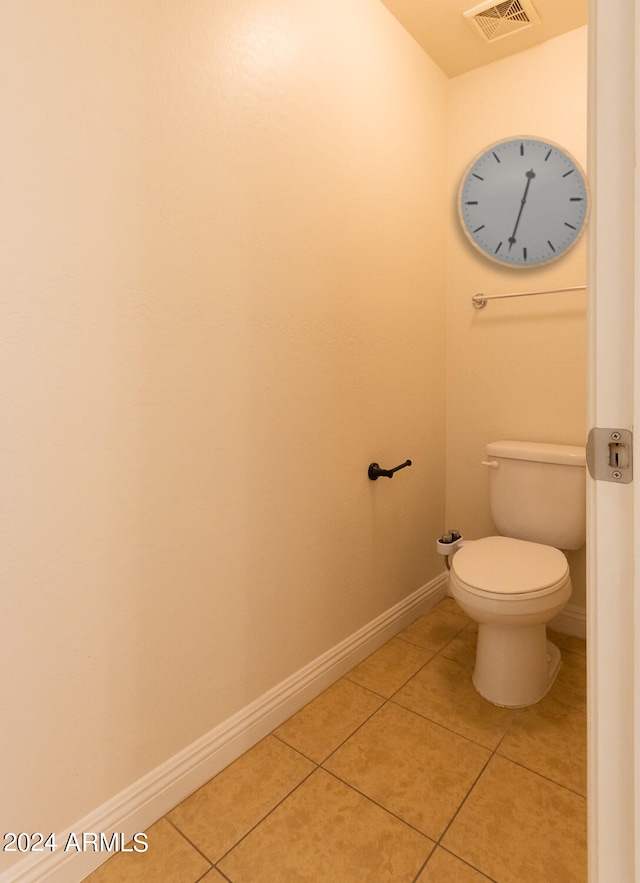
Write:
12,33
